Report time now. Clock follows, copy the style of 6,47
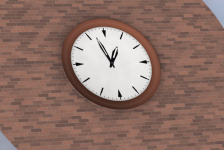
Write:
12,57
